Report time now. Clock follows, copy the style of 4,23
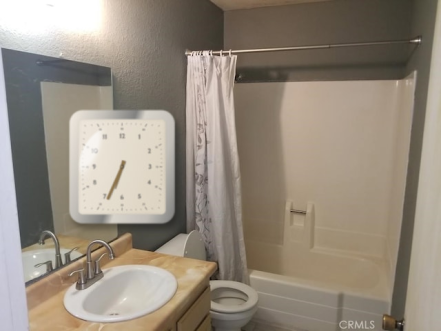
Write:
6,34
